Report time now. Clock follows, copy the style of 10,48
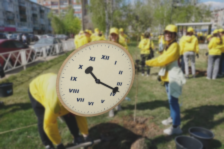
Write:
10,18
